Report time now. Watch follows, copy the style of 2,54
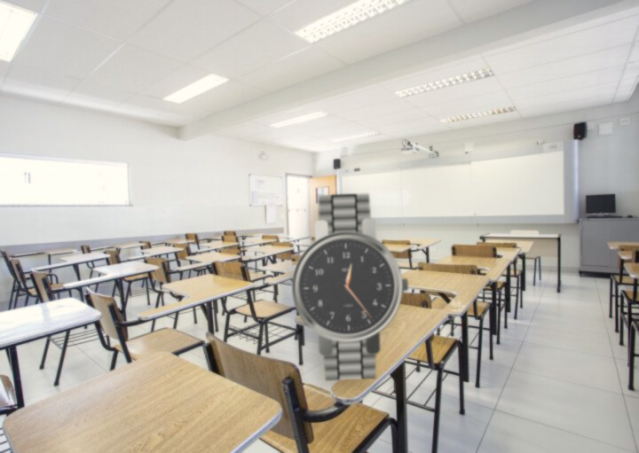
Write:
12,24
